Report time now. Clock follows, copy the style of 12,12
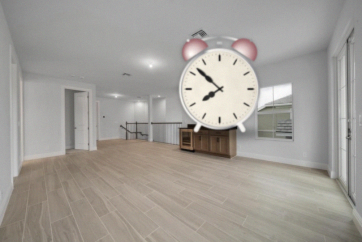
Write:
7,52
